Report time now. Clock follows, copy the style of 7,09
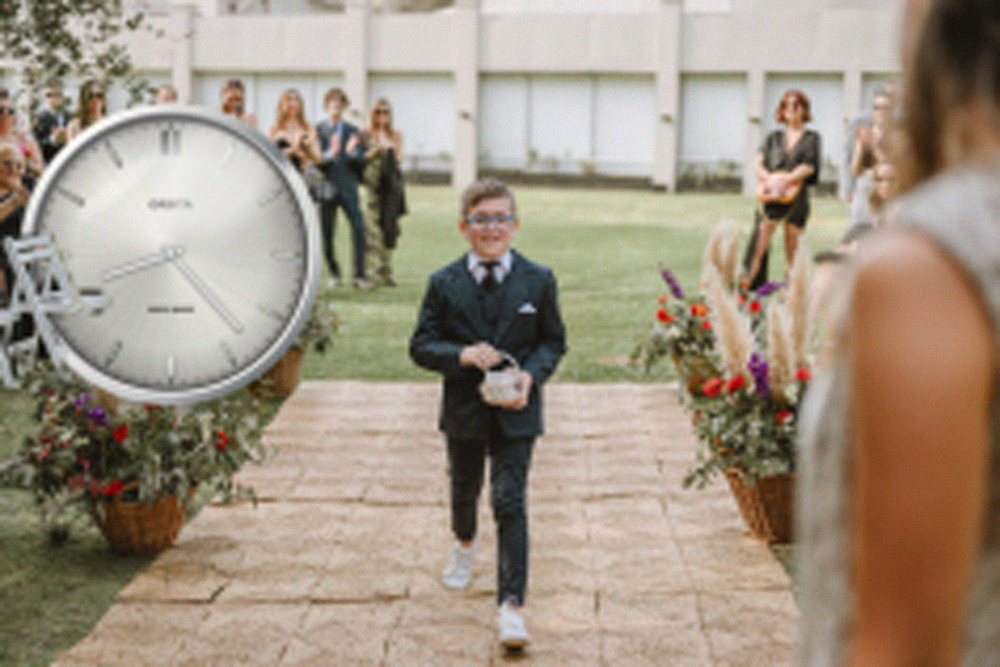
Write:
8,23
